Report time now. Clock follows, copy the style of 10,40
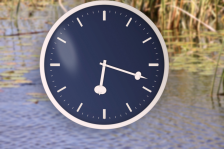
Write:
6,18
